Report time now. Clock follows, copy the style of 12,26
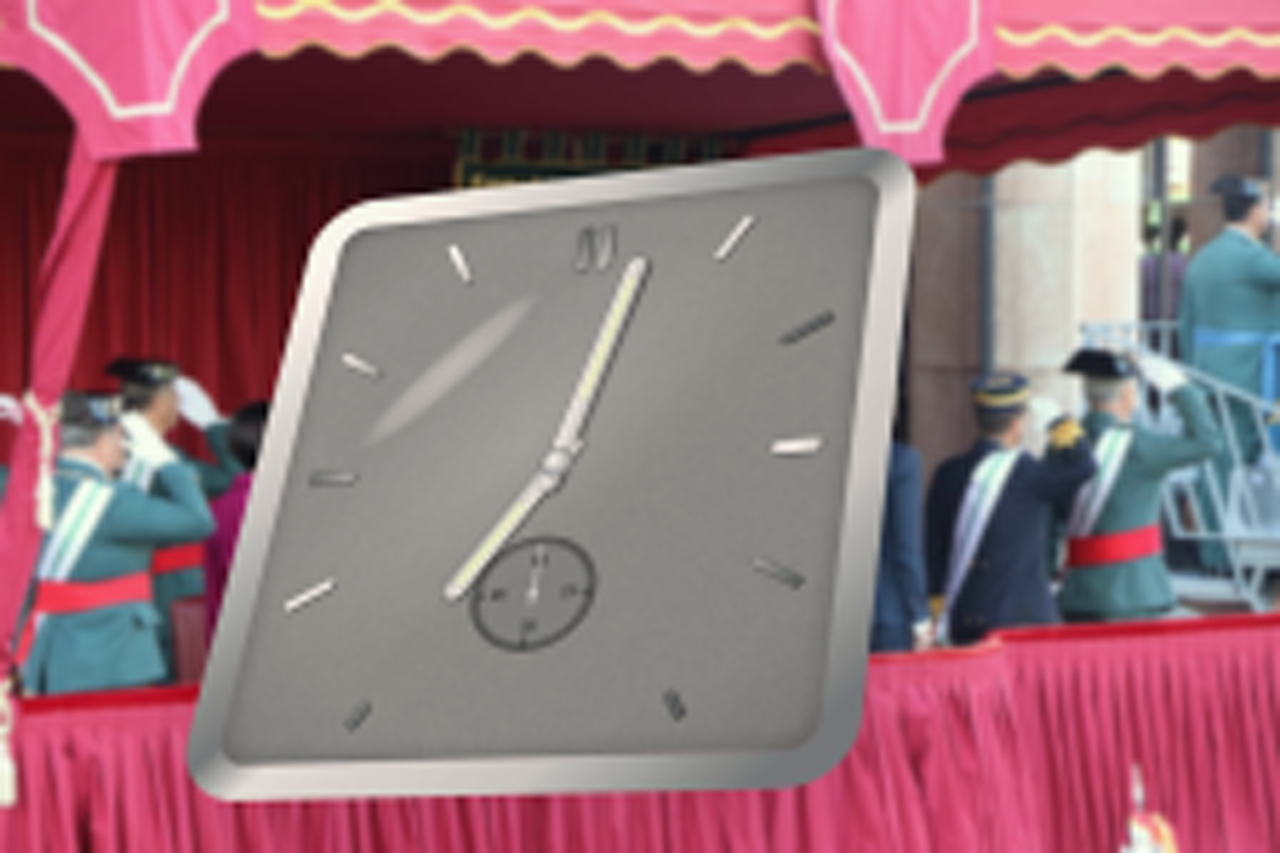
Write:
7,02
